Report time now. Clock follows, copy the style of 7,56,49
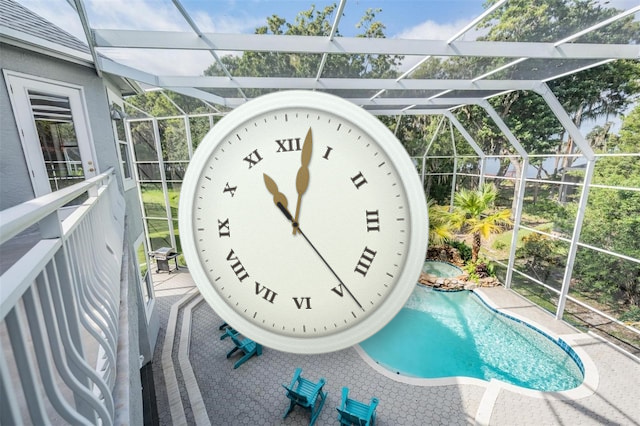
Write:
11,02,24
